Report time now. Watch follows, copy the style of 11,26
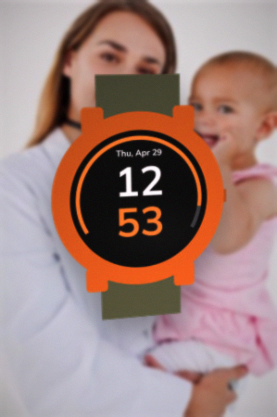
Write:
12,53
